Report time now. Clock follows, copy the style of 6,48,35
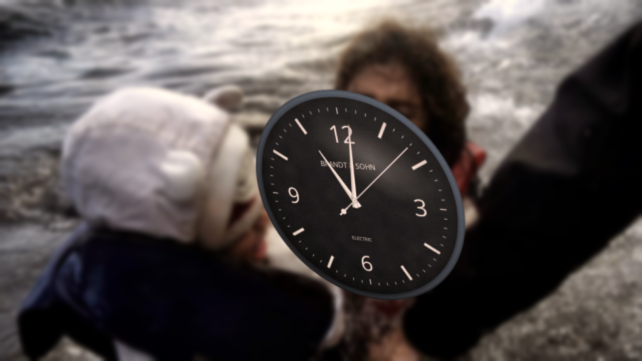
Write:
11,01,08
